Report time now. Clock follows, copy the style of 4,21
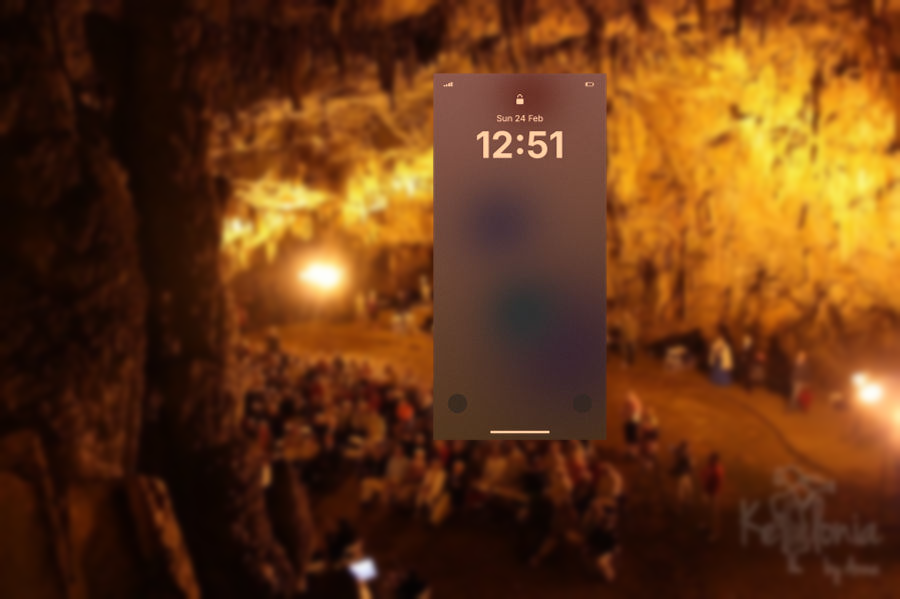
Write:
12,51
